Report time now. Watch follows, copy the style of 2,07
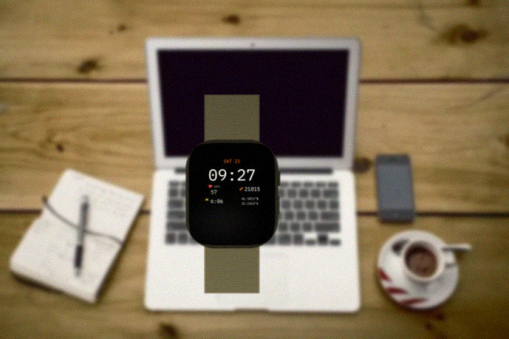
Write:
9,27
